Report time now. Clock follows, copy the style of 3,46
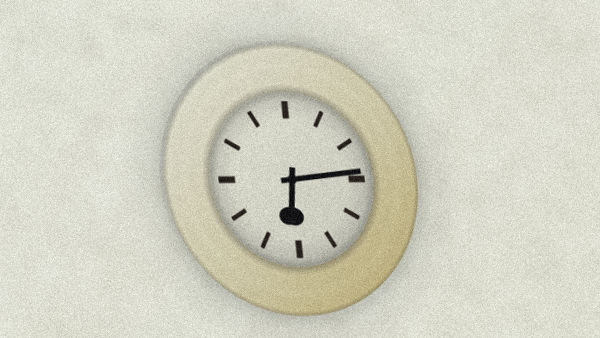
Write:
6,14
